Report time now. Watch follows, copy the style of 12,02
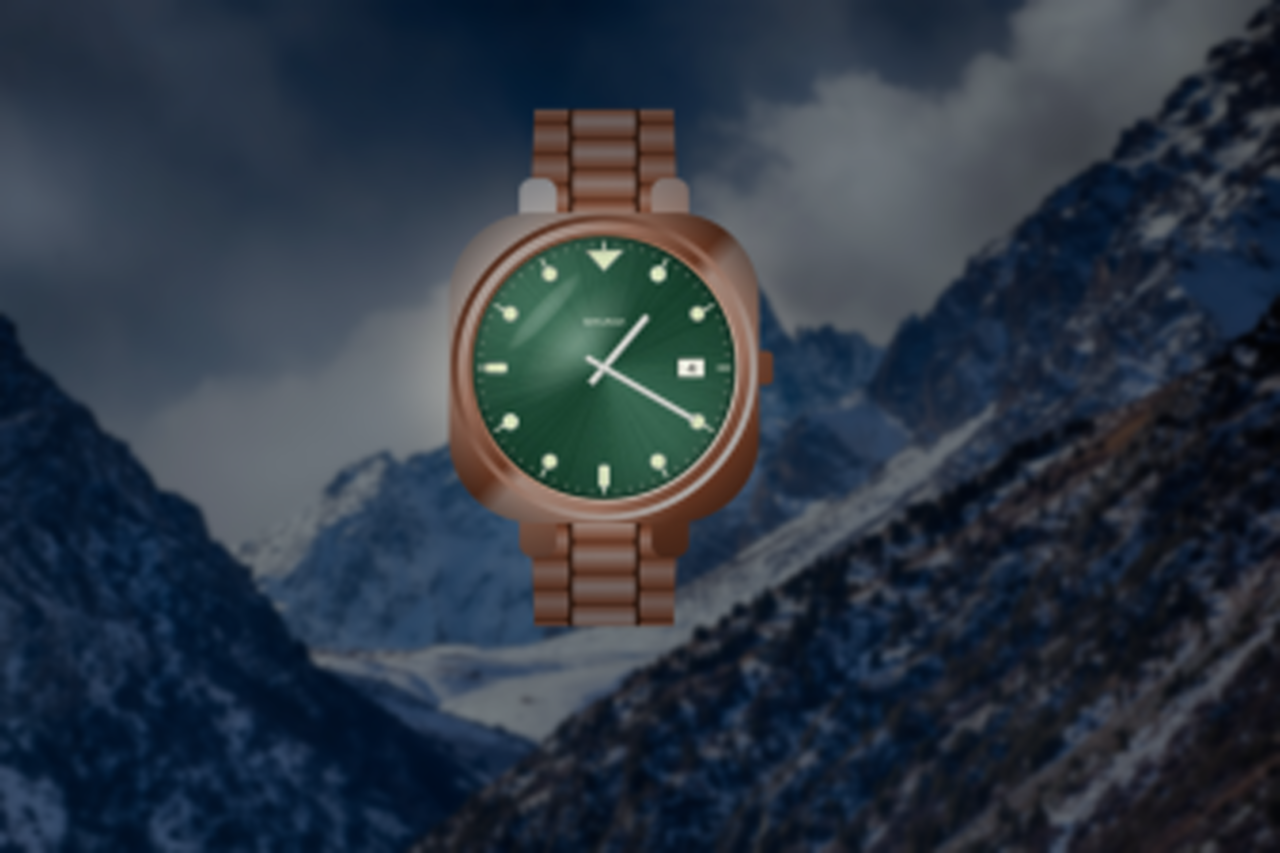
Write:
1,20
